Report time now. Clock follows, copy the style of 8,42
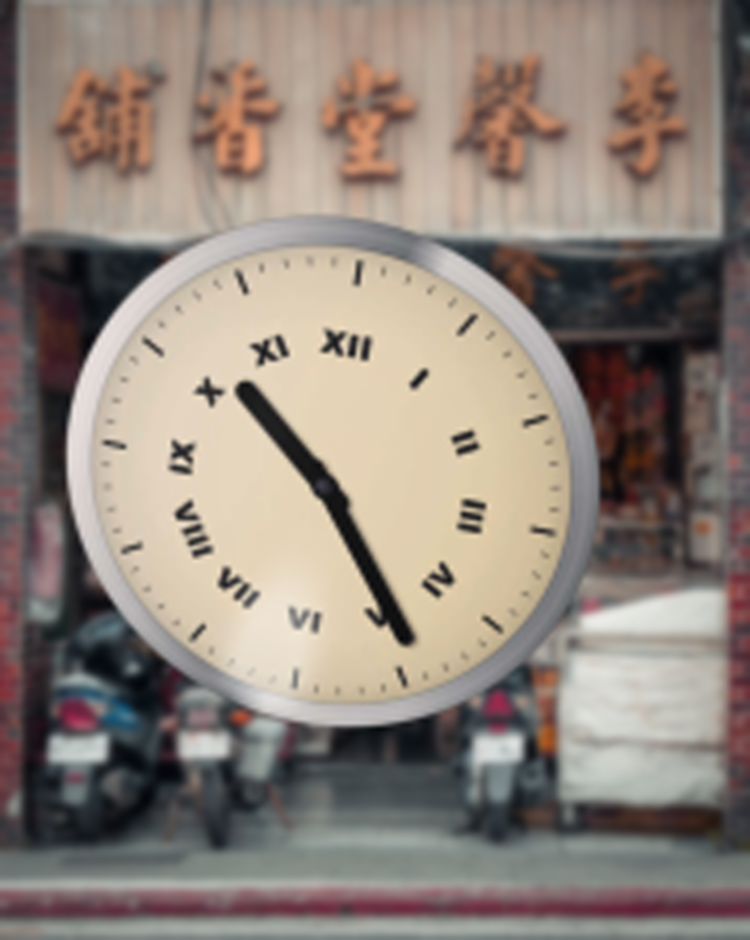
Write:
10,24
